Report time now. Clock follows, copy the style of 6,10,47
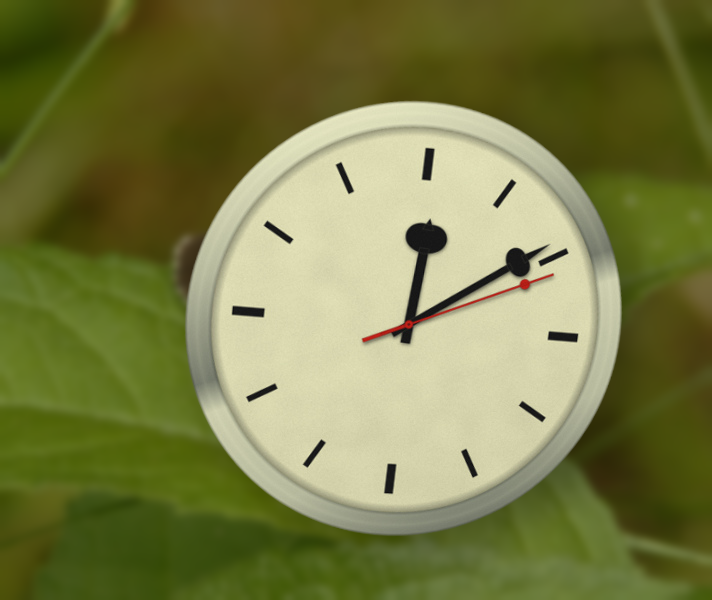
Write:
12,09,11
